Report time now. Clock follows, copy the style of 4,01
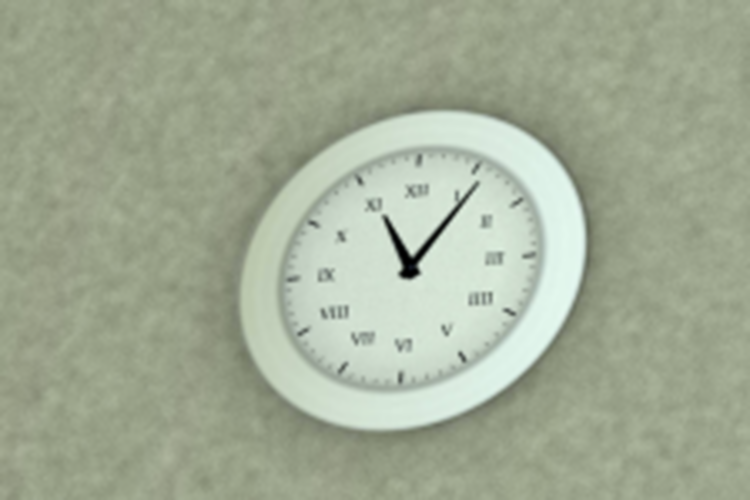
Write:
11,06
